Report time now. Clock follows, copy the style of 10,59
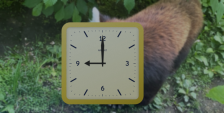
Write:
9,00
